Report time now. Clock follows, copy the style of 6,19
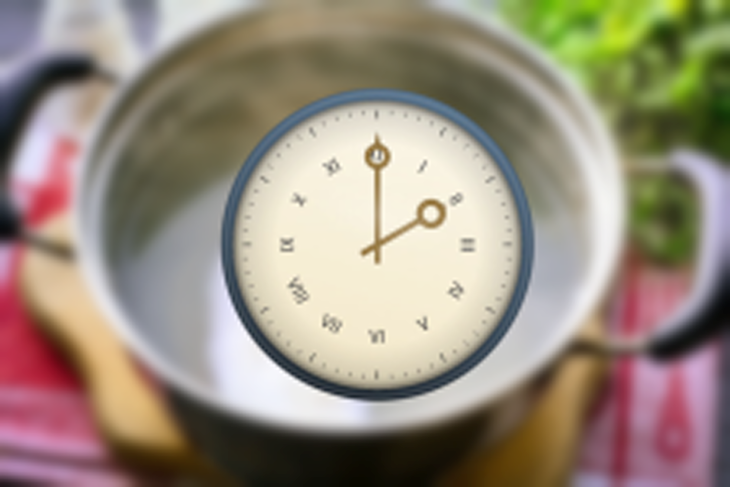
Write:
2,00
